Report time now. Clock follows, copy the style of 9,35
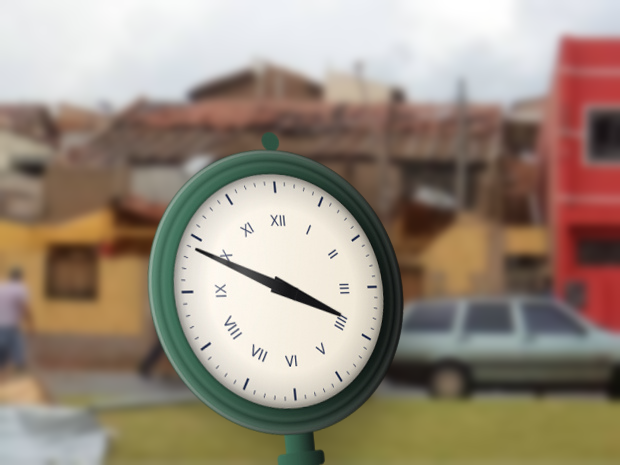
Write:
3,49
